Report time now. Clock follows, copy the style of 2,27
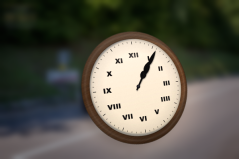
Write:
1,06
